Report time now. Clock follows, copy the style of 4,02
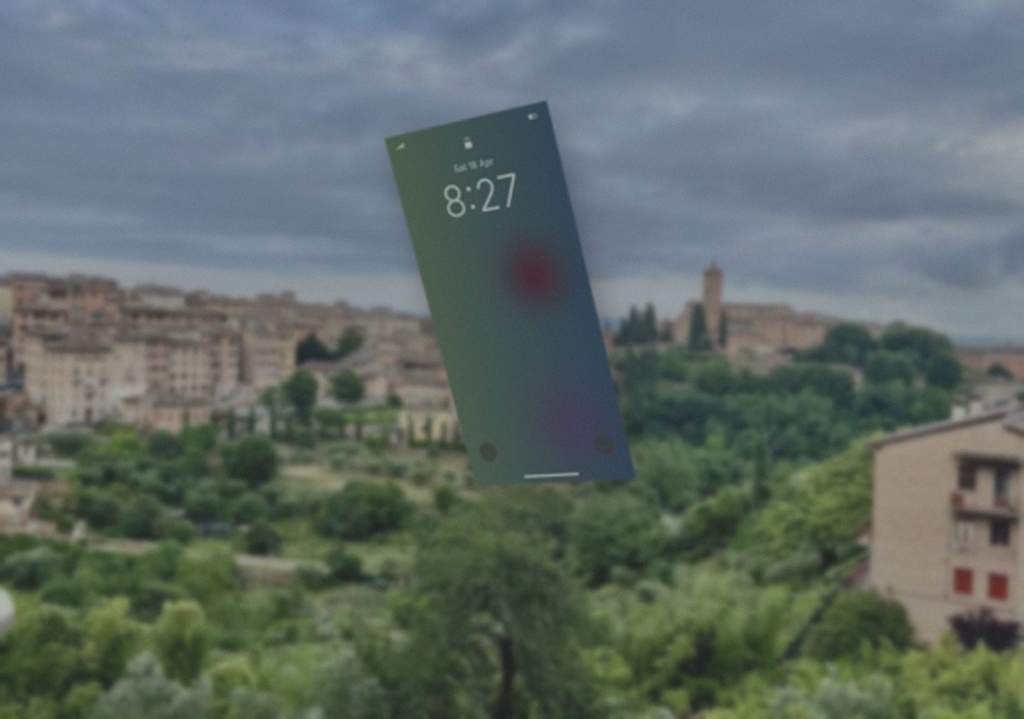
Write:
8,27
